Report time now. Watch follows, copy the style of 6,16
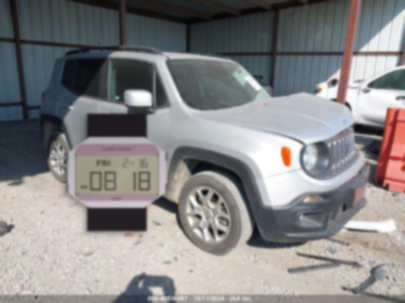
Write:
8,18
